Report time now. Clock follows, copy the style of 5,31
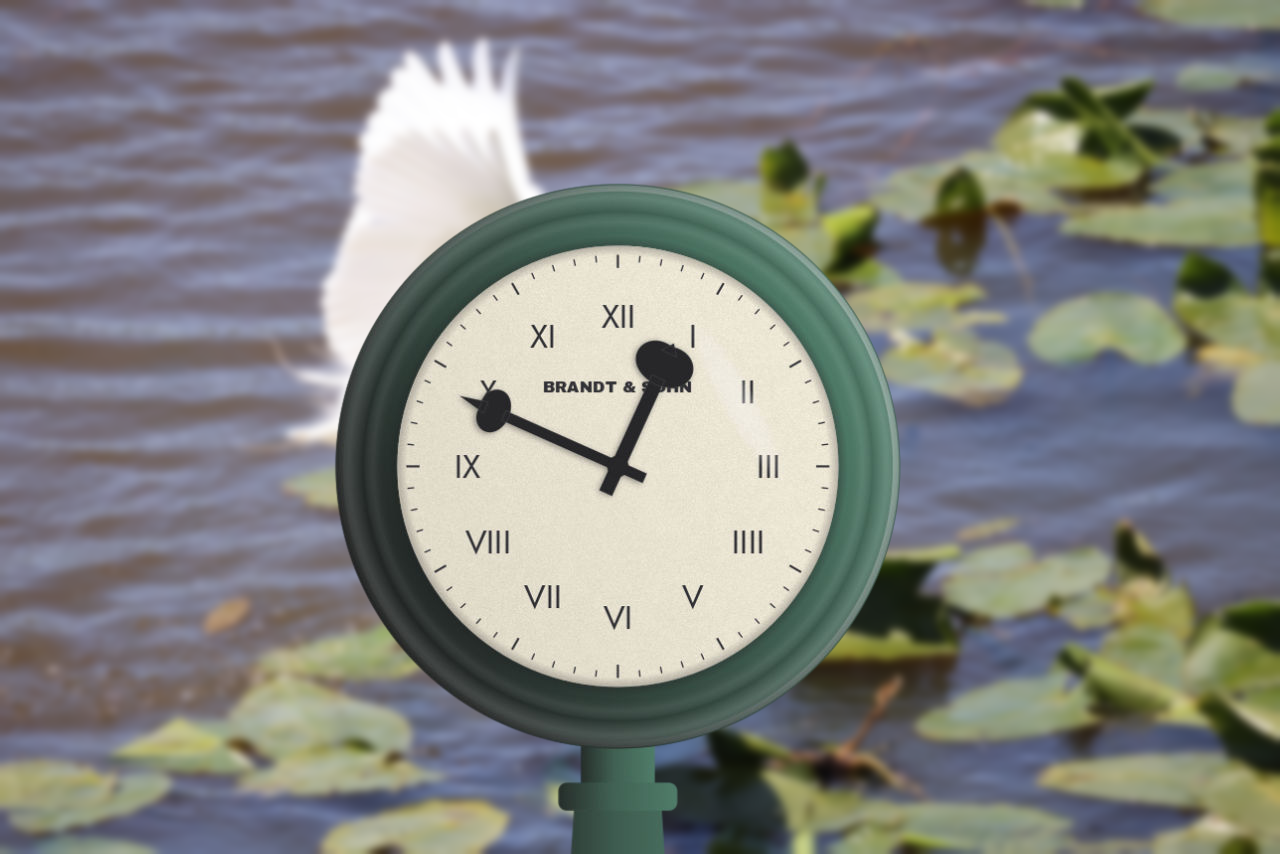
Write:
12,49
